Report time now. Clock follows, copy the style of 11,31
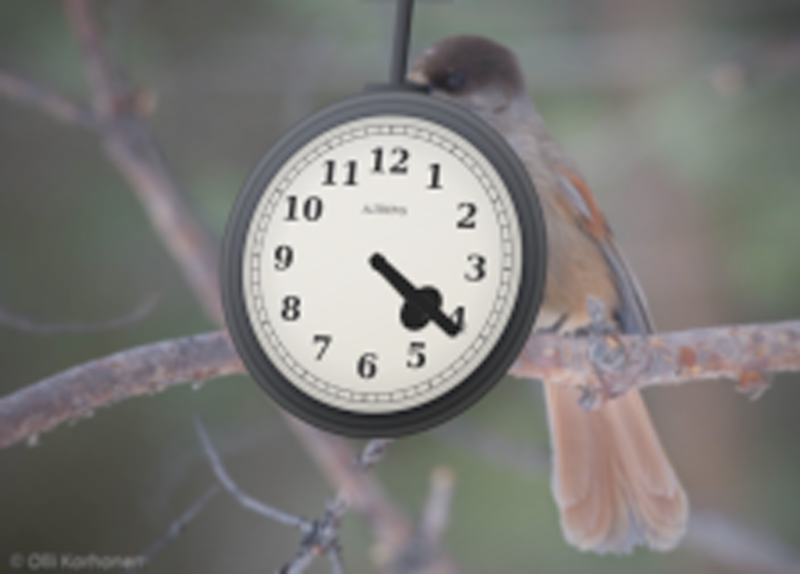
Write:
4,21
